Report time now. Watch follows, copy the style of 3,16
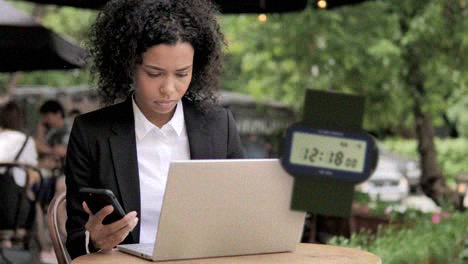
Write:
12,18
